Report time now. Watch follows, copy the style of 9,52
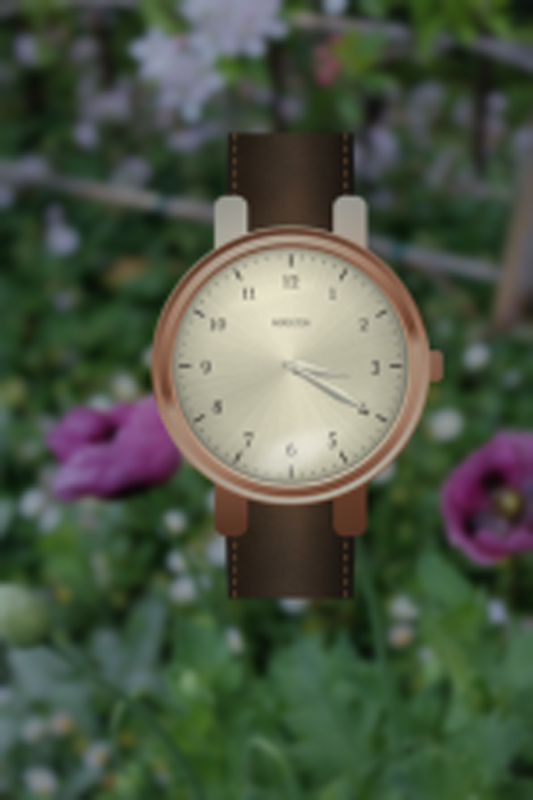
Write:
3,20
